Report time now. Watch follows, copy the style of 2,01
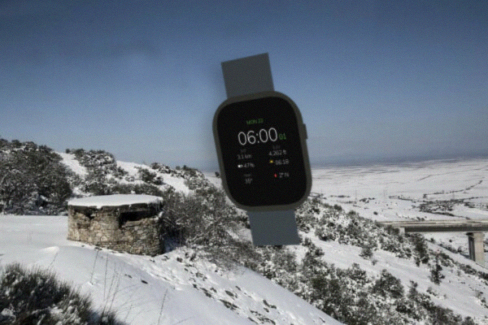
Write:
6,00
